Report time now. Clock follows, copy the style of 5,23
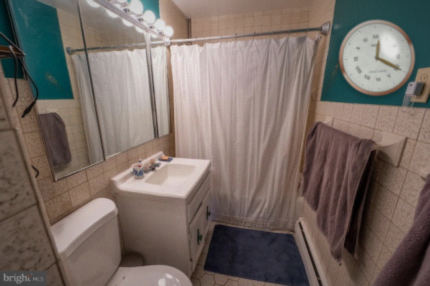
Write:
12,20
